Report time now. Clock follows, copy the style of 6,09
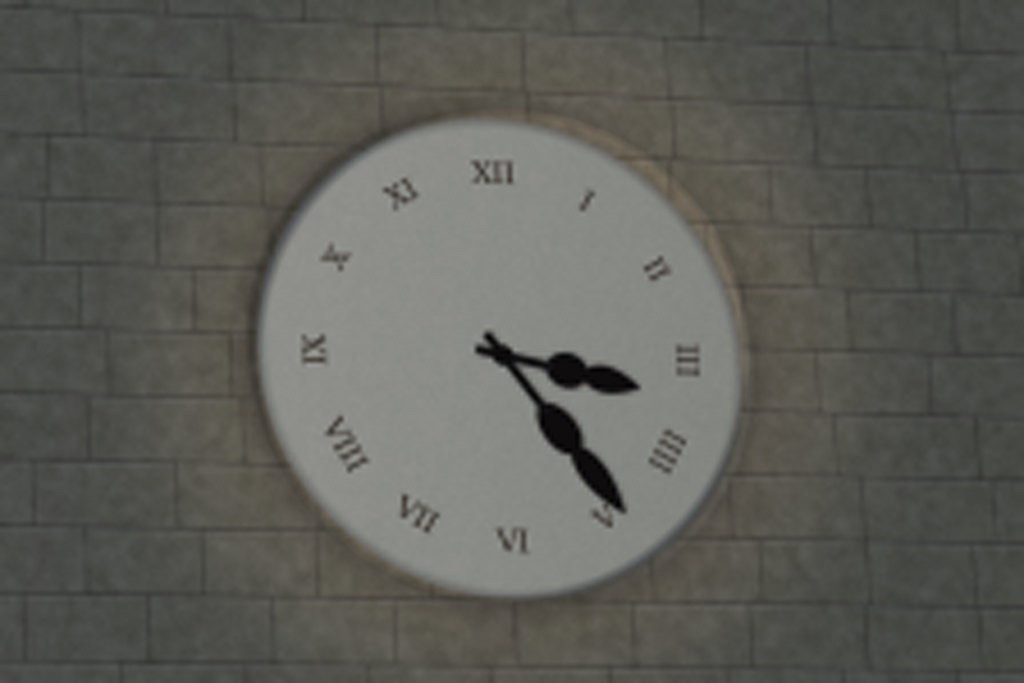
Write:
3,24
